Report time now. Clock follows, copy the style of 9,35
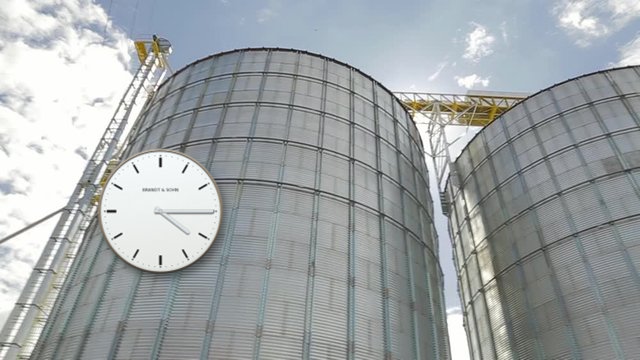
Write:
4,15
